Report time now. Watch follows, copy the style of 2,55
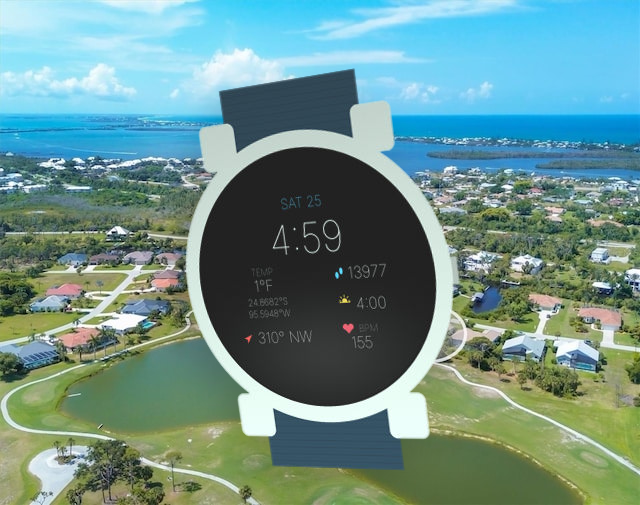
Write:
4,59
